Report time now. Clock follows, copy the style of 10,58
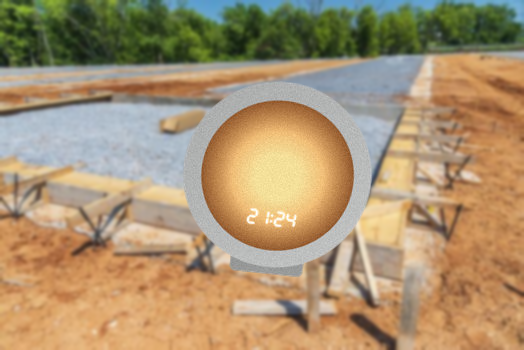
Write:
21,24
